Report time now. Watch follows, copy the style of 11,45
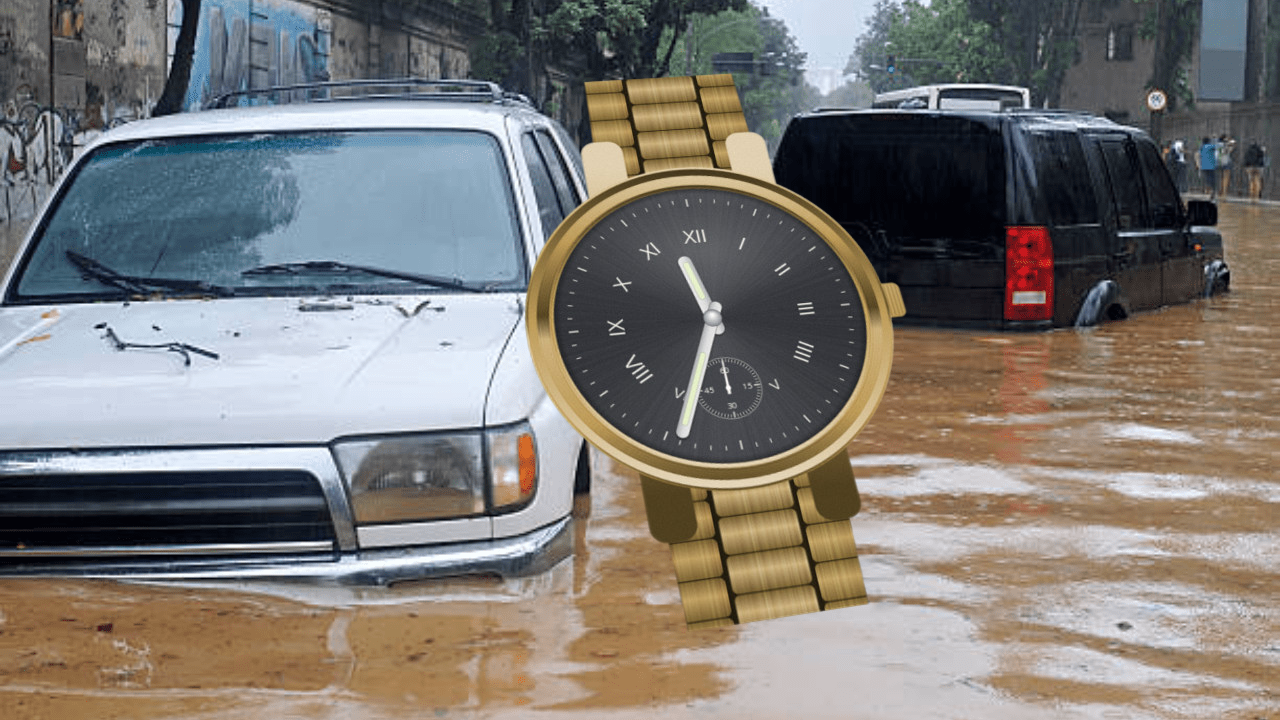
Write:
11,34
